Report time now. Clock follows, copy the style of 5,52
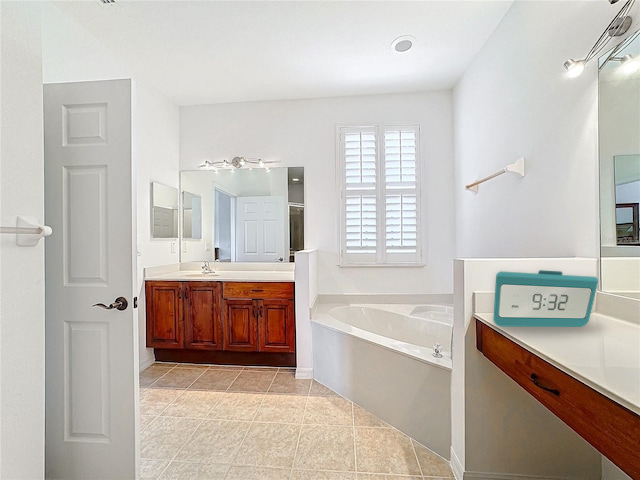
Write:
9,32
